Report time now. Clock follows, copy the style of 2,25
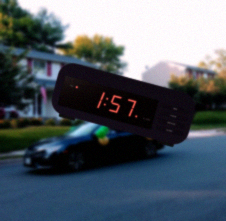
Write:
1,57
